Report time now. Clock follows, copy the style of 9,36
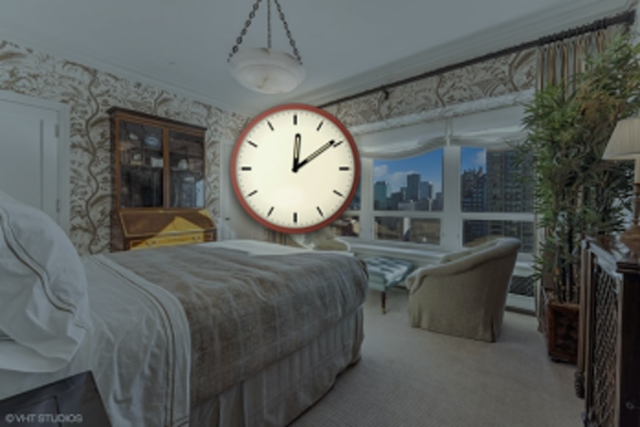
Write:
12,09
